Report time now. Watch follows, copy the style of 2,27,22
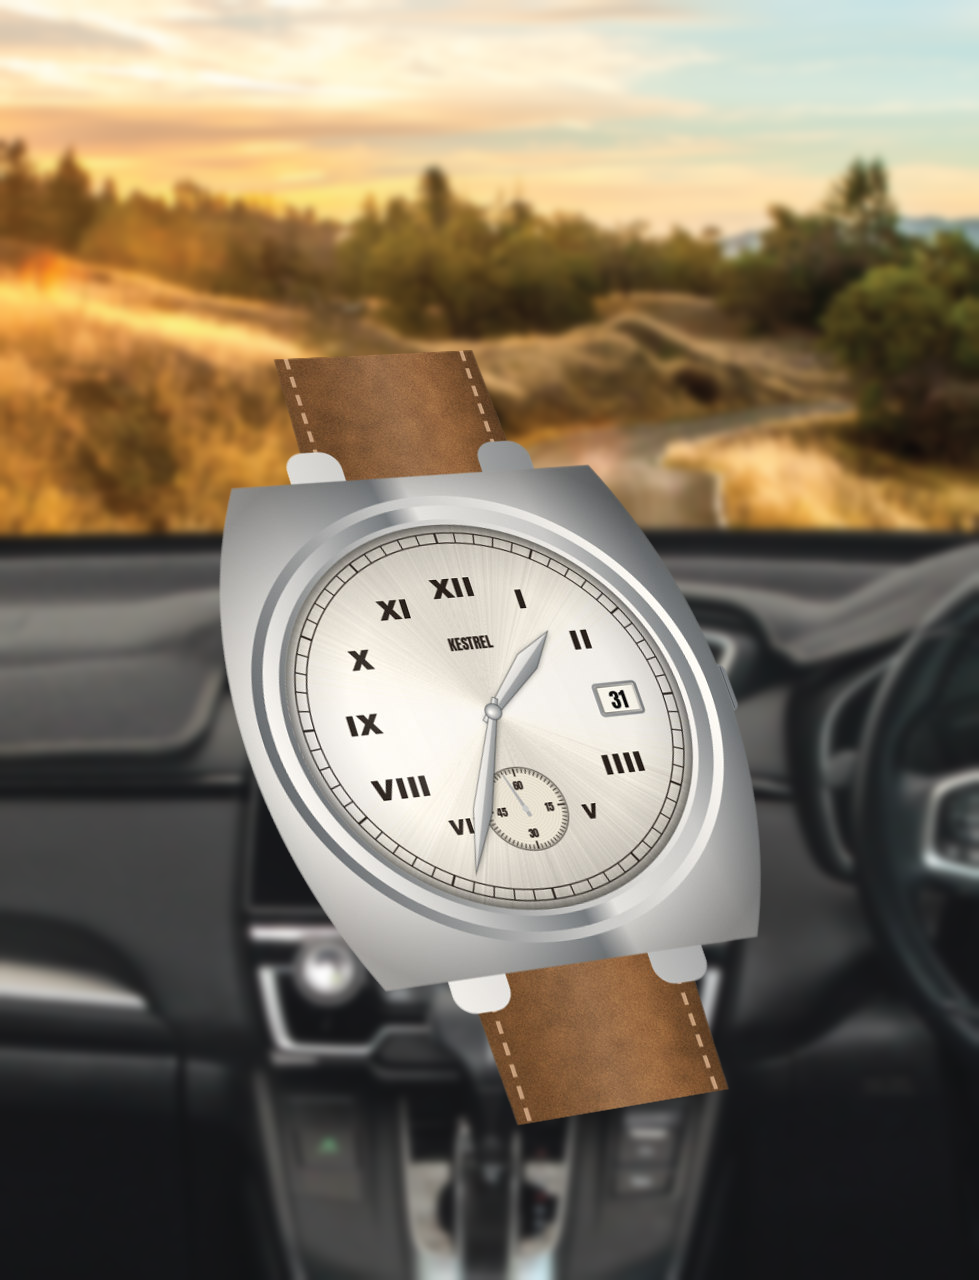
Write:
1,33,57
